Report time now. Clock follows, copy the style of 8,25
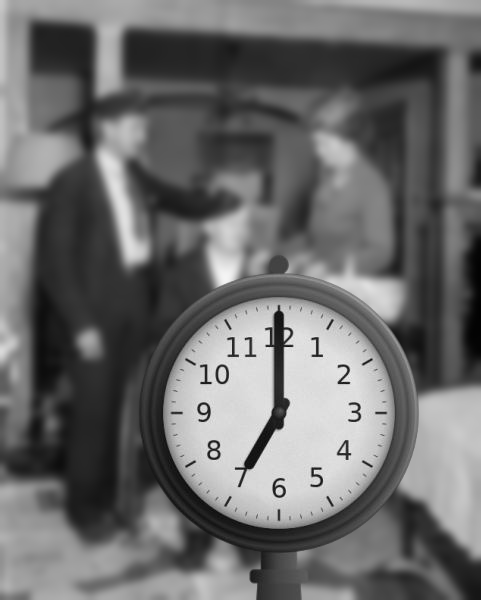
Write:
7,00
